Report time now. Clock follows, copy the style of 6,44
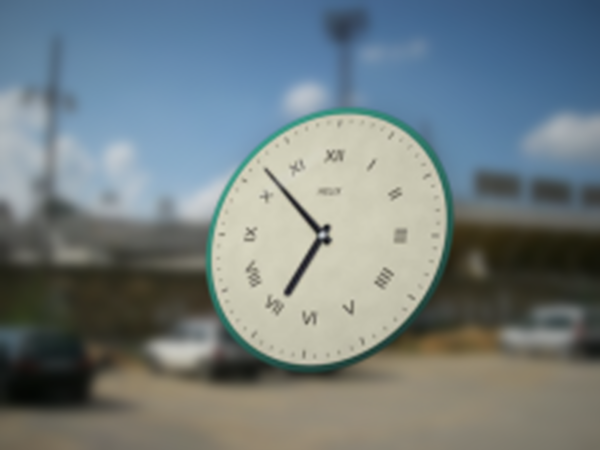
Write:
6,52
